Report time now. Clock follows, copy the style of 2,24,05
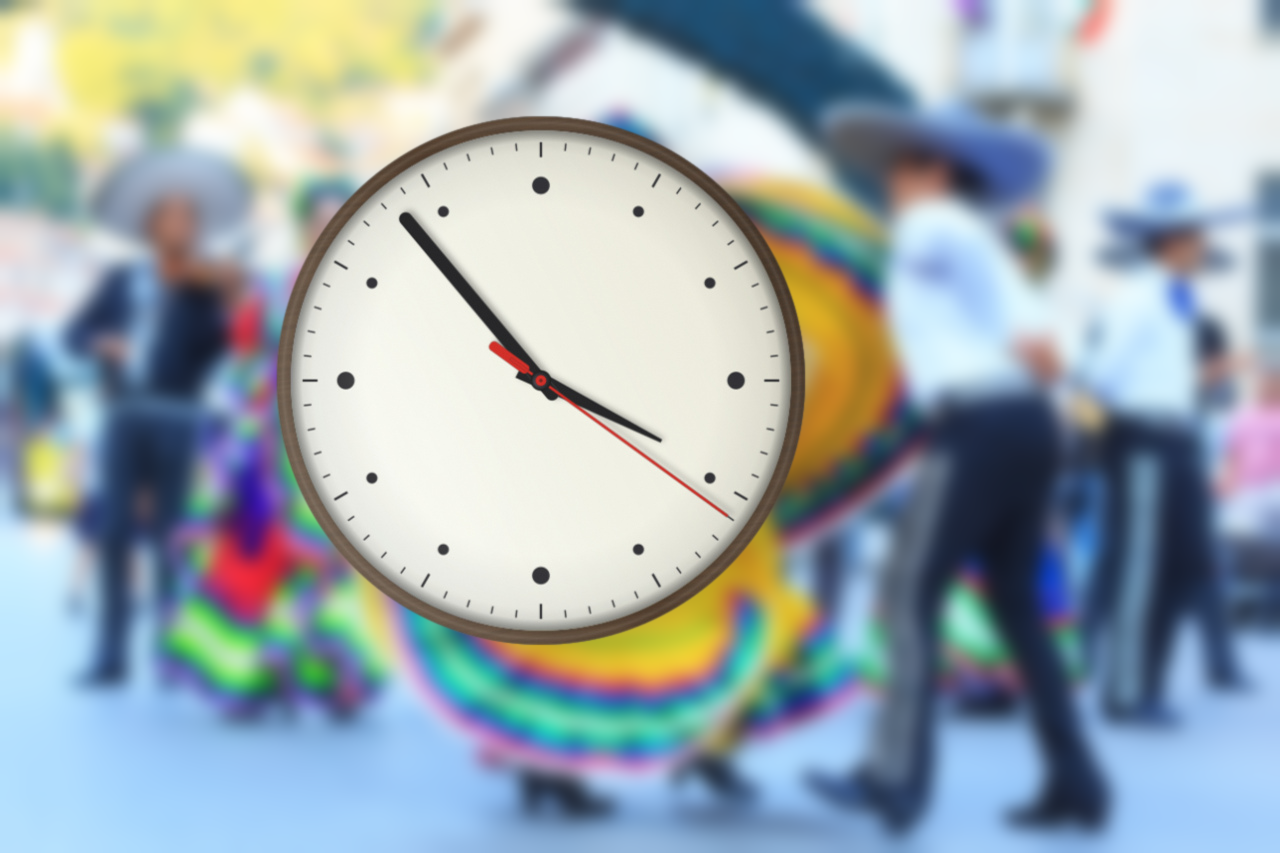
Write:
3,53,21
